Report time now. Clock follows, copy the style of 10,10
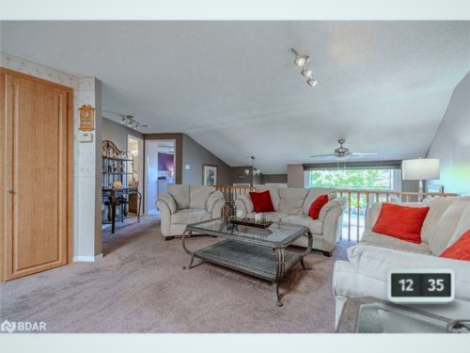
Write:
12,35
